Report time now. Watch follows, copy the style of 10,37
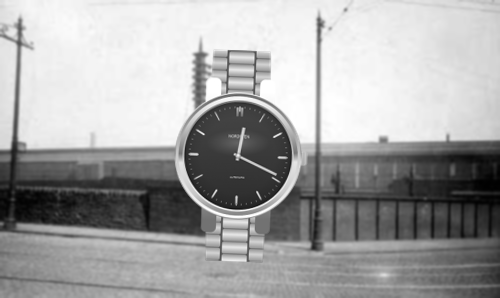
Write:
12,19
